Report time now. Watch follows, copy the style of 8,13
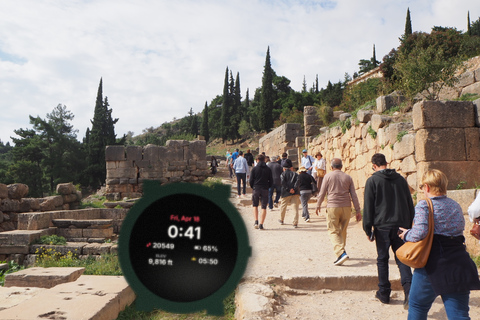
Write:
0,41
